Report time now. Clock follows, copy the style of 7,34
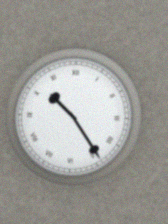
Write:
10,24
